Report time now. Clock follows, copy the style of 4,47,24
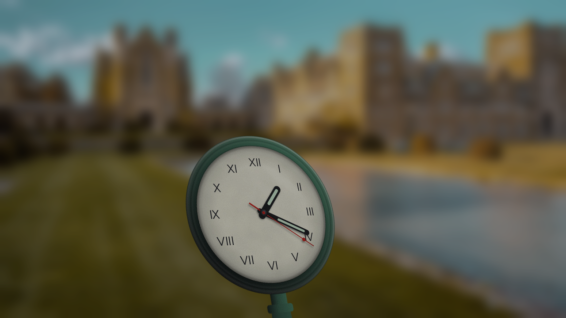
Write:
1,19,21
